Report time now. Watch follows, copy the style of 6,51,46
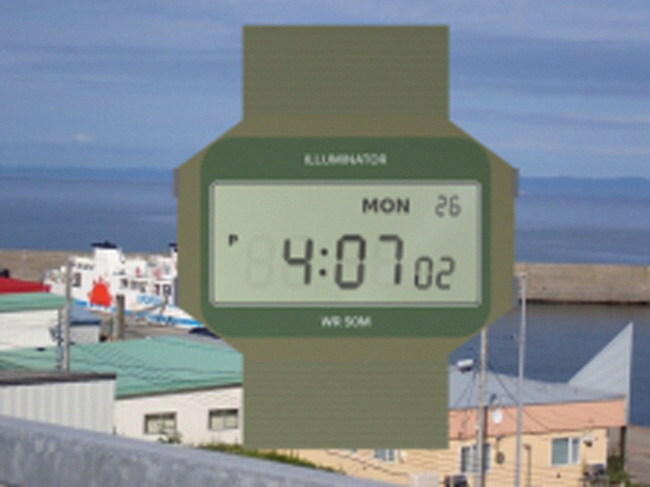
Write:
4,07,02
